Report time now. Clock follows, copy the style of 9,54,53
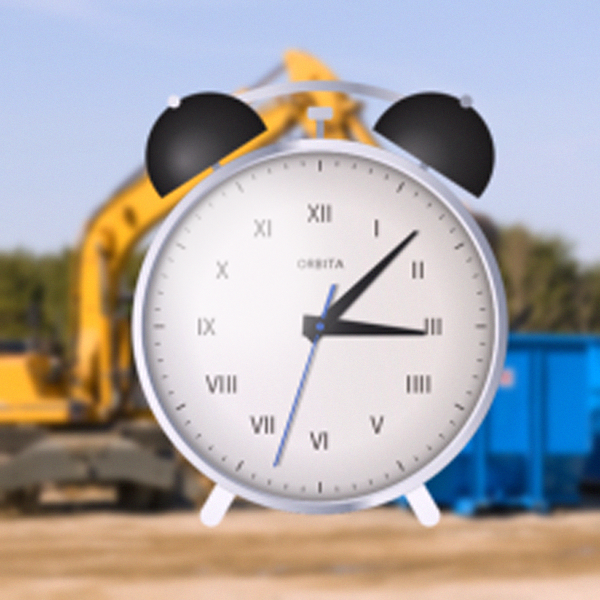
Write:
3,07,33
